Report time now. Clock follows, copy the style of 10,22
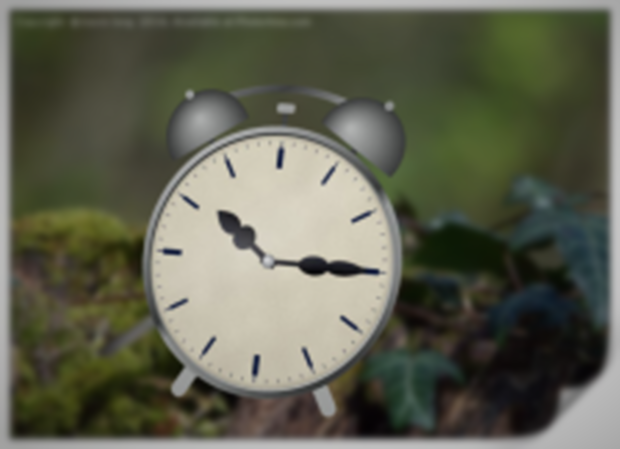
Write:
10,15
